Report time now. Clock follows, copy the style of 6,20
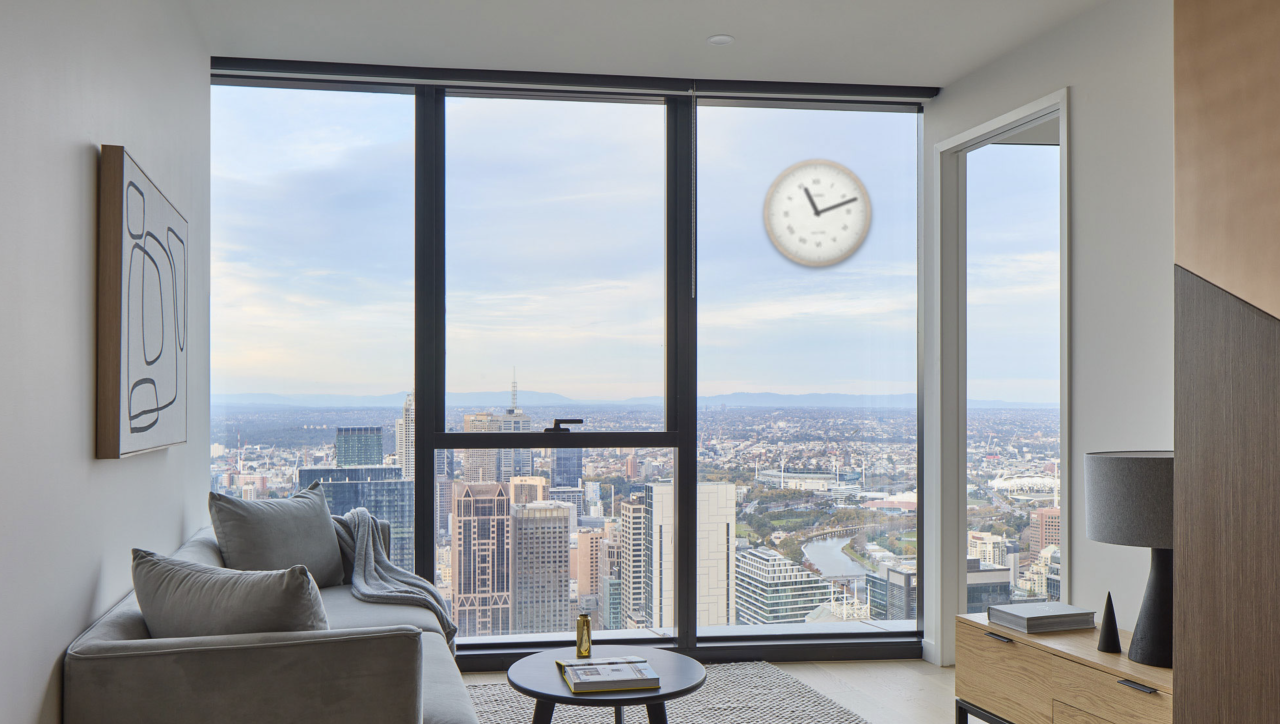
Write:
11,12
